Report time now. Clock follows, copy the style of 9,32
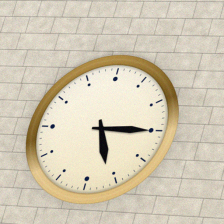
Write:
5,15
